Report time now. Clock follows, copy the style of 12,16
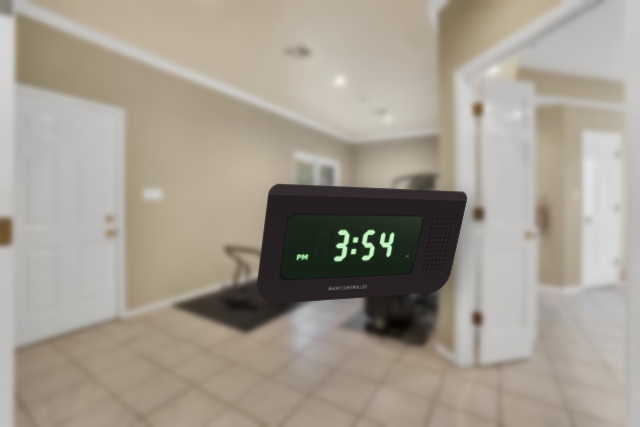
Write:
3,54
